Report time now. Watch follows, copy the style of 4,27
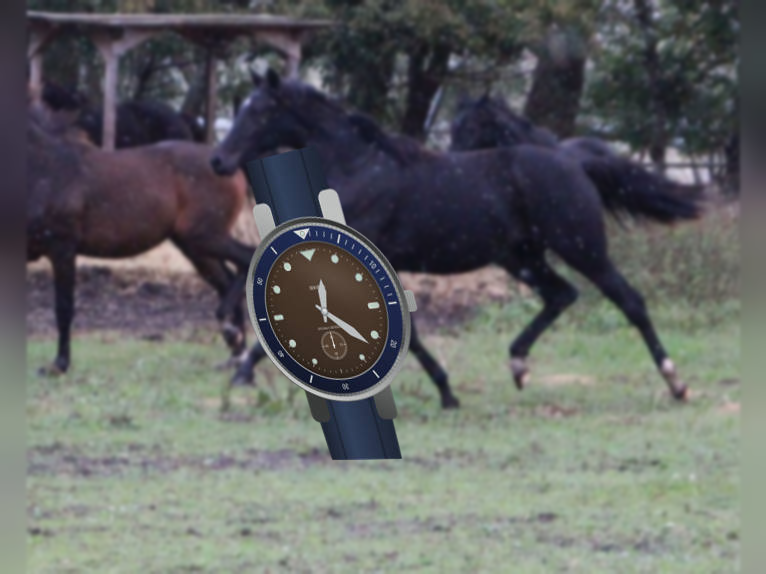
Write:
12,22
